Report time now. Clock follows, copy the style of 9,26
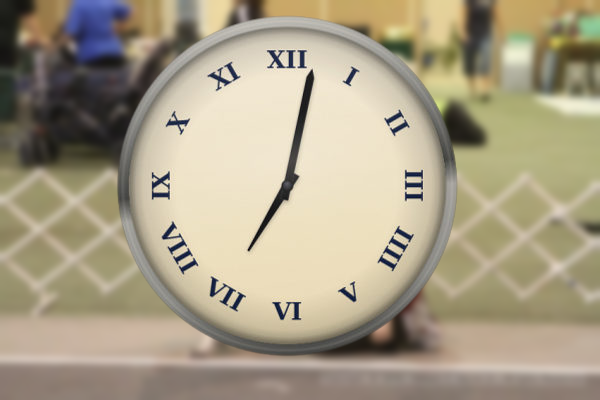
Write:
7,02
